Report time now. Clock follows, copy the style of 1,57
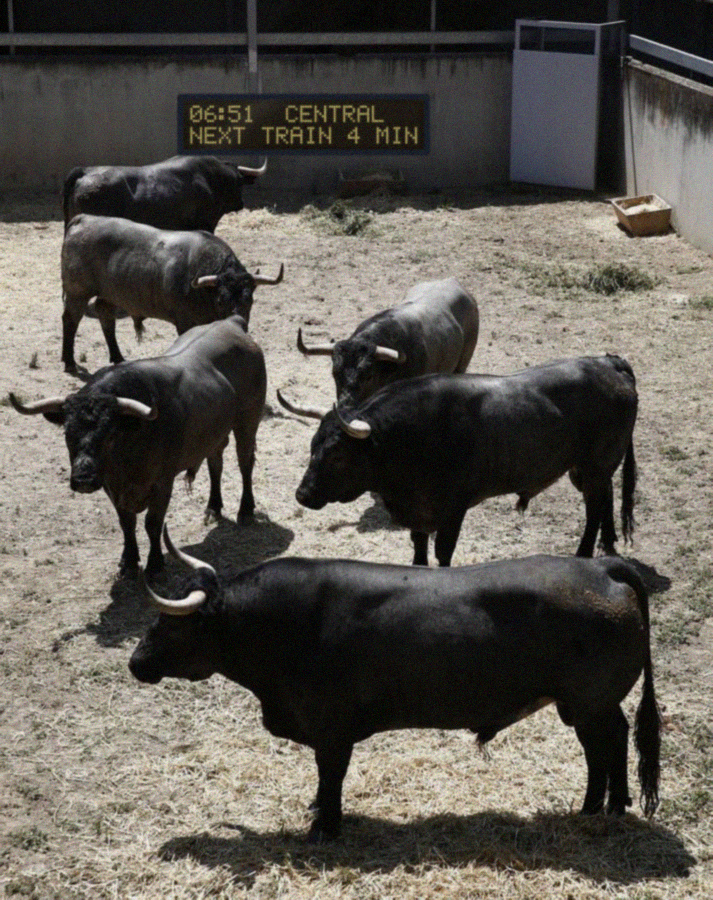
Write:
6,51
